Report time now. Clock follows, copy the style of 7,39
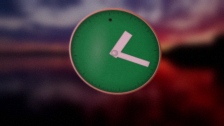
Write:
1,19
